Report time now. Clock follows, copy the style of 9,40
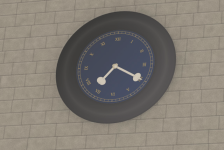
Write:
7,20
